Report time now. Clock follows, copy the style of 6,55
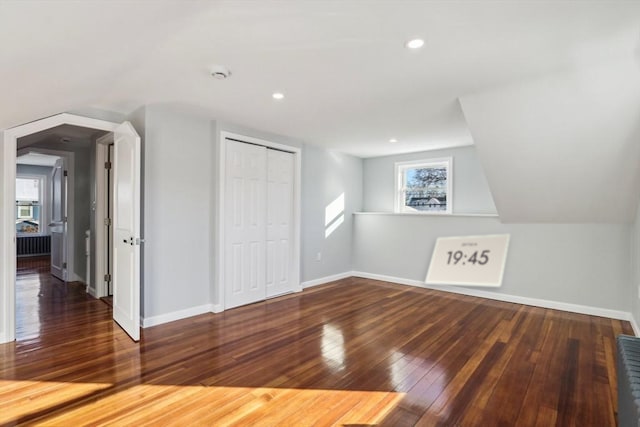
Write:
19,45
